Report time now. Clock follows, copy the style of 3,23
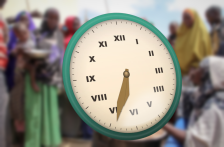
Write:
6,34
